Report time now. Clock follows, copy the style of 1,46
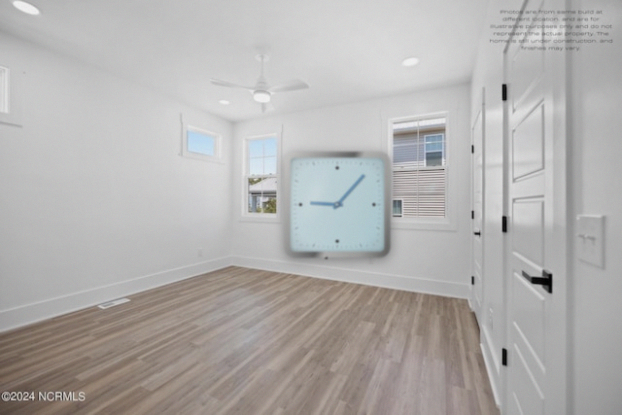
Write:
9,07
